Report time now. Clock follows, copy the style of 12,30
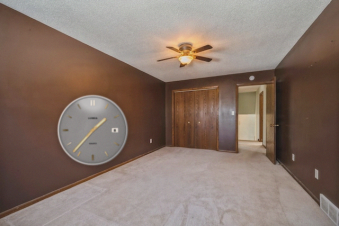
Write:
1,37
